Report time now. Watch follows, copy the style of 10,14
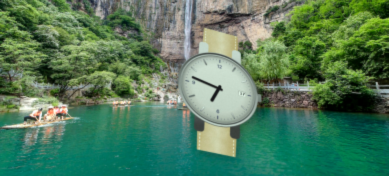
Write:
6,47
